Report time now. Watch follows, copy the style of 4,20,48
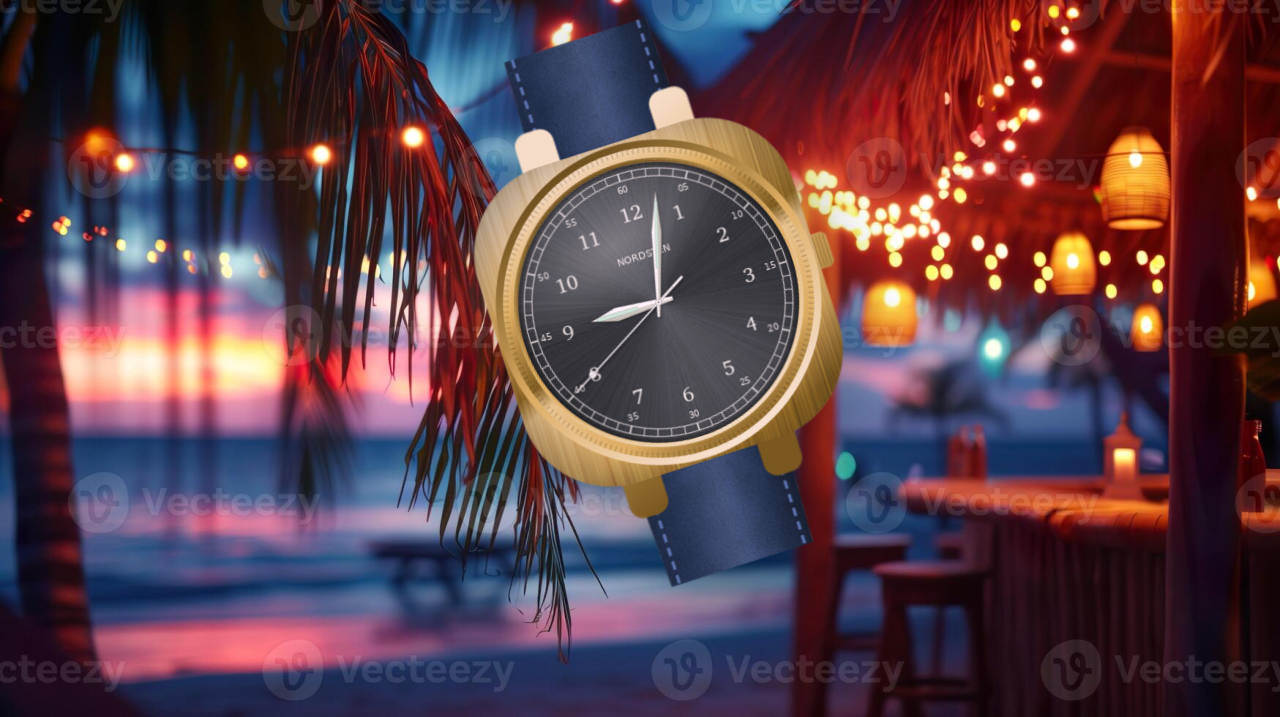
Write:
9,02,40
